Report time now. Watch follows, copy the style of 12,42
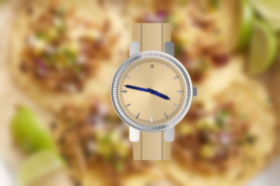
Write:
3,47
